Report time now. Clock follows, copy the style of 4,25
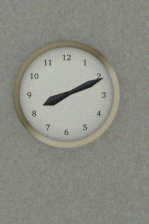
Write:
8,11
